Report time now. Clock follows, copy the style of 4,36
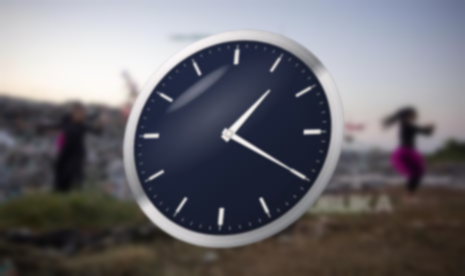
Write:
1,20
